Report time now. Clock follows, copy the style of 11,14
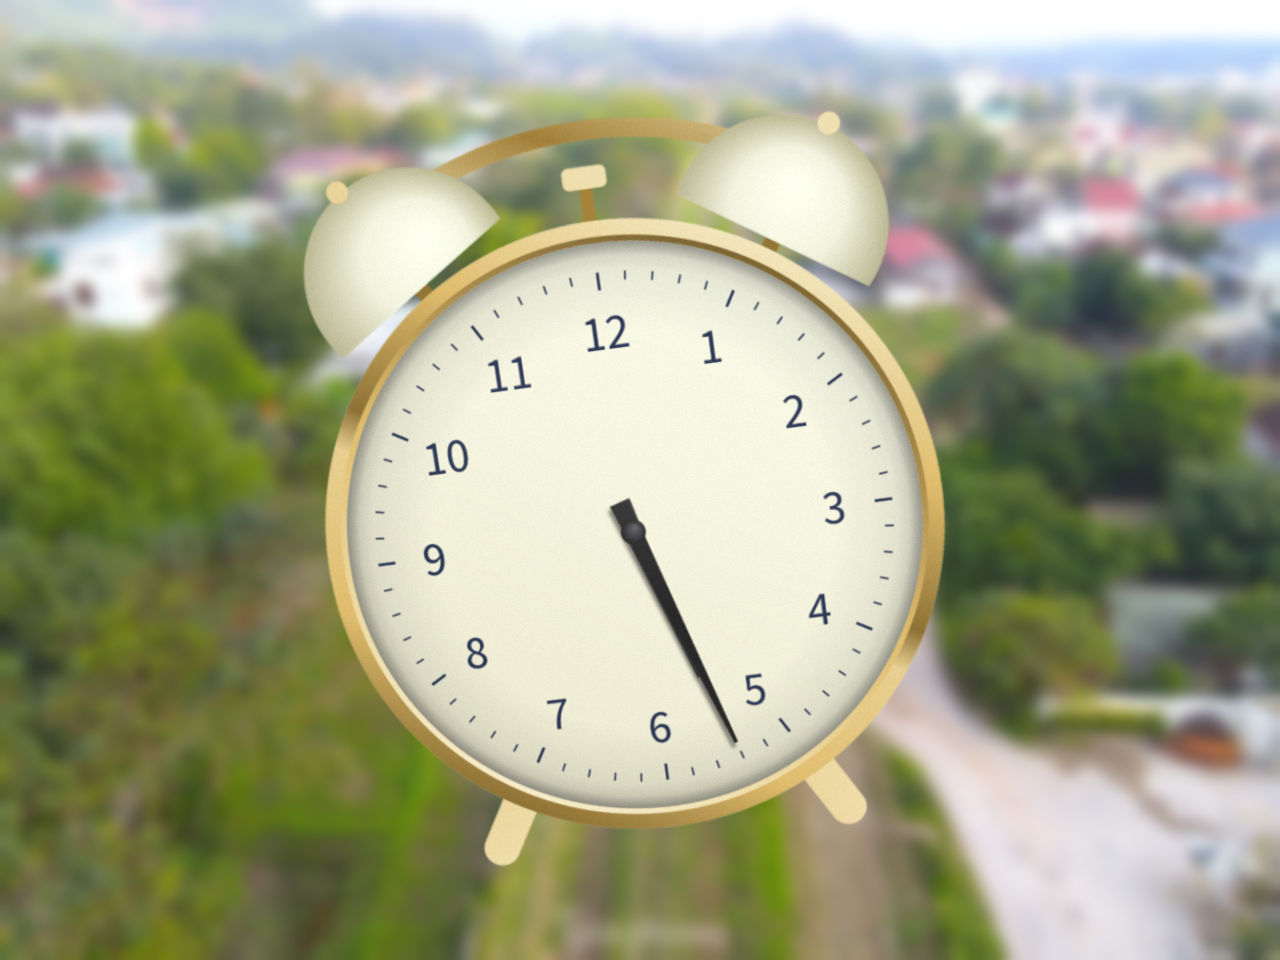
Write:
5,27
